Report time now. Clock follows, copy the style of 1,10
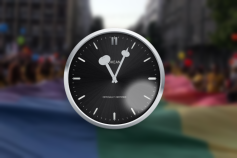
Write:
11,04
